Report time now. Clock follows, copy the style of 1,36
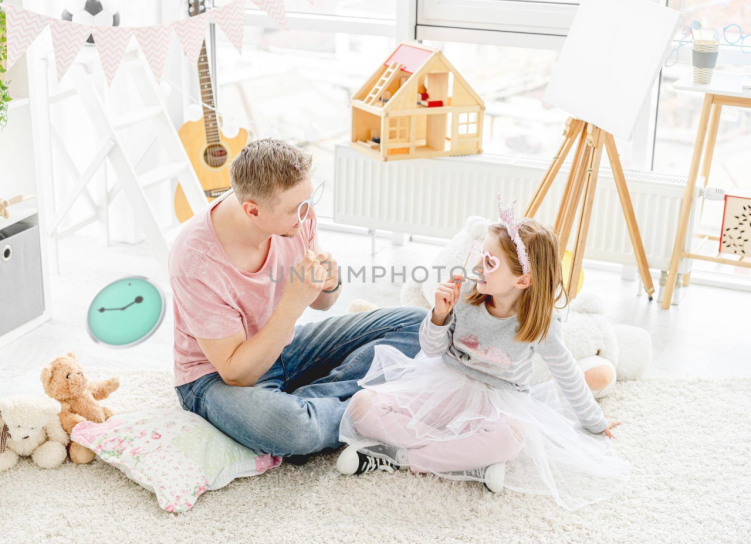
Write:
1,44
